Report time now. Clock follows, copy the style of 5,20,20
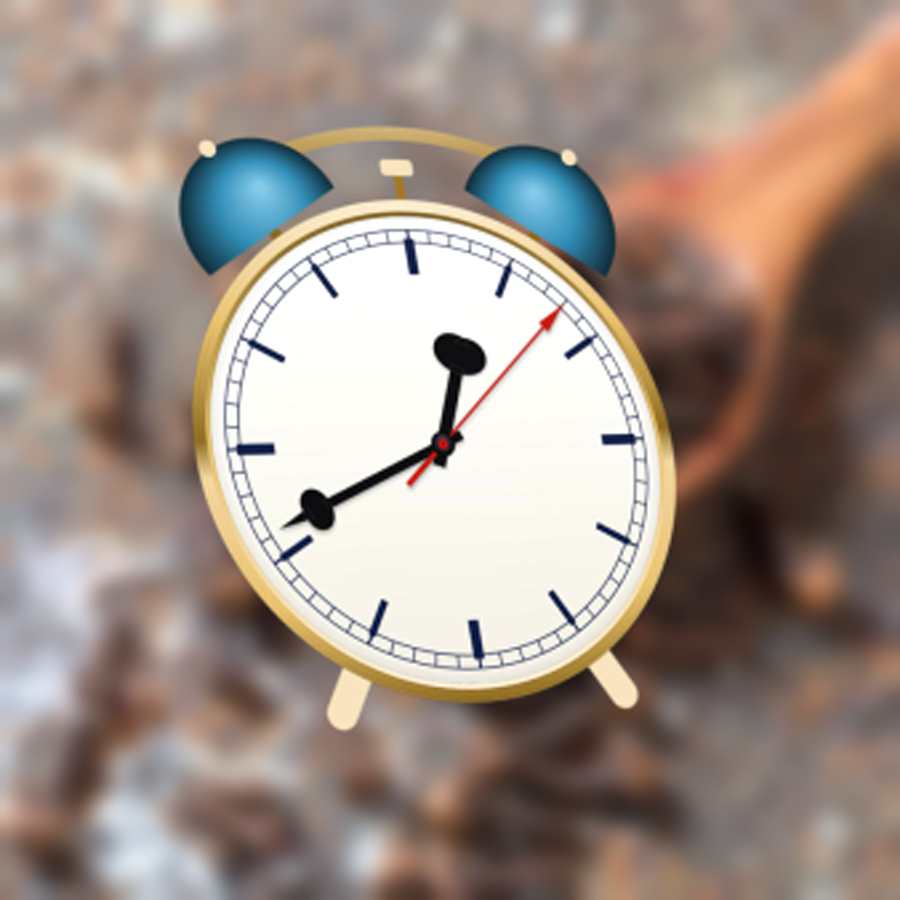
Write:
12,41,08
